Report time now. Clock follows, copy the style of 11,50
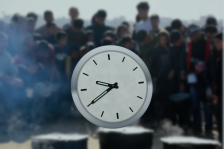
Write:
9,40
